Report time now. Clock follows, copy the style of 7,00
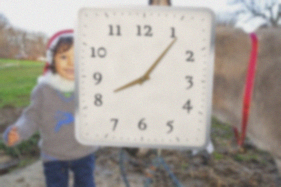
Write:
8,06
